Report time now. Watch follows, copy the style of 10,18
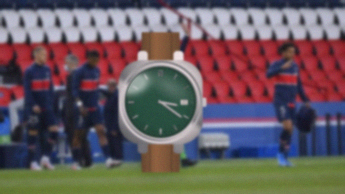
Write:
3,21
